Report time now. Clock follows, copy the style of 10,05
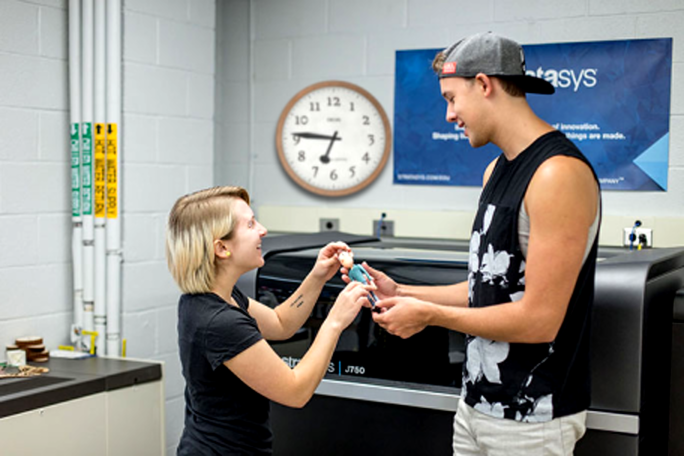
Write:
6,46
